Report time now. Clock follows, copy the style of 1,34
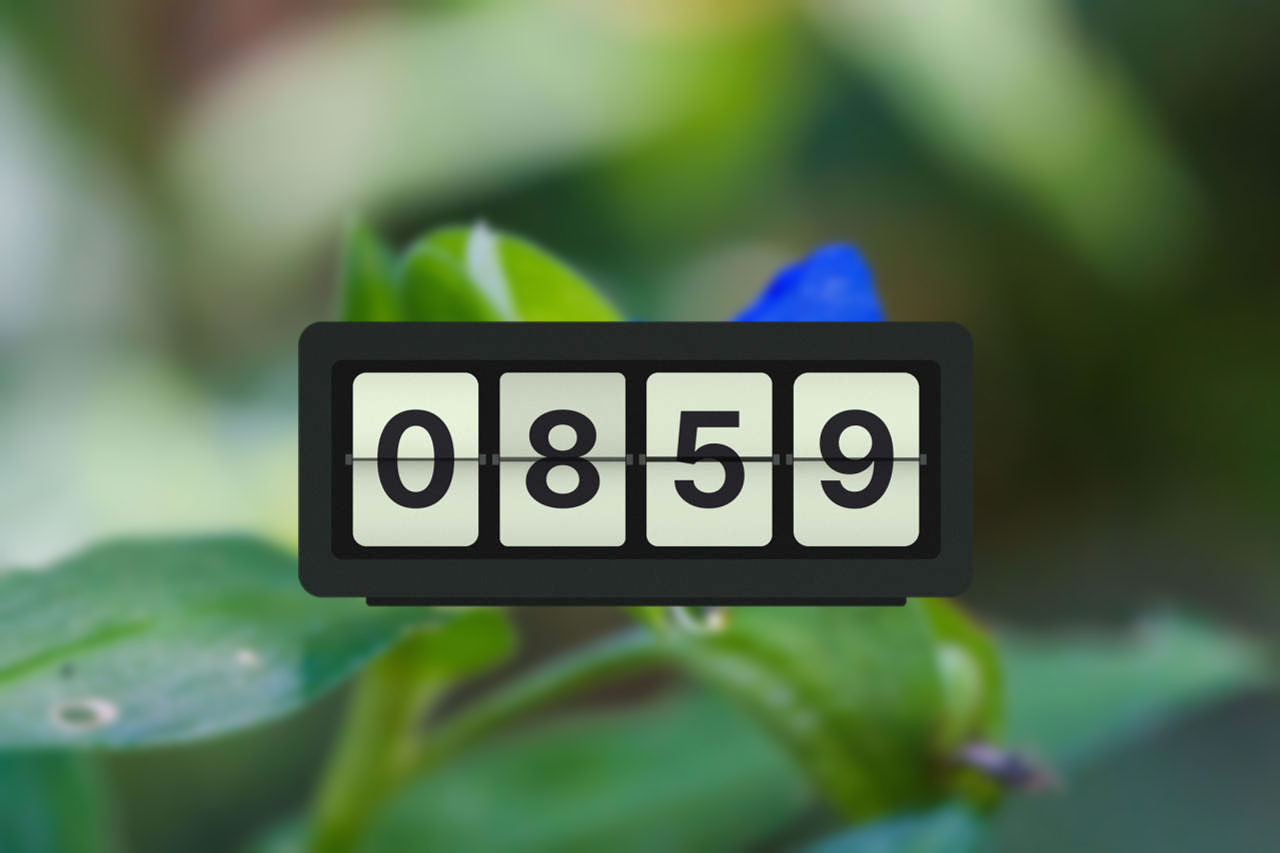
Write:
8,59
